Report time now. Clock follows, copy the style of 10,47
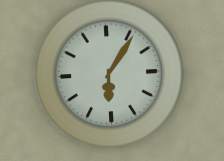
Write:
6,06
